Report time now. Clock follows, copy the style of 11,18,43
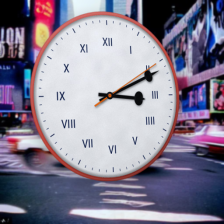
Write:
3,11,10
